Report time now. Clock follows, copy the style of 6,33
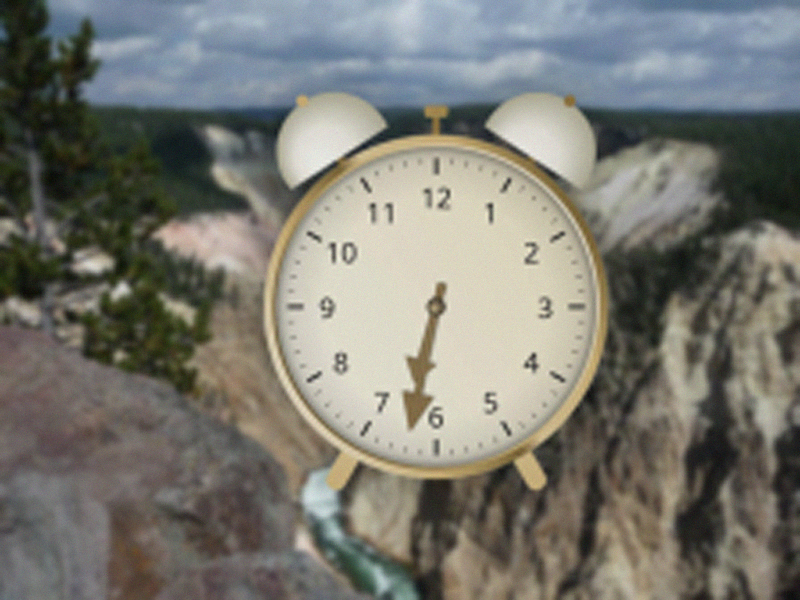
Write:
6,32
